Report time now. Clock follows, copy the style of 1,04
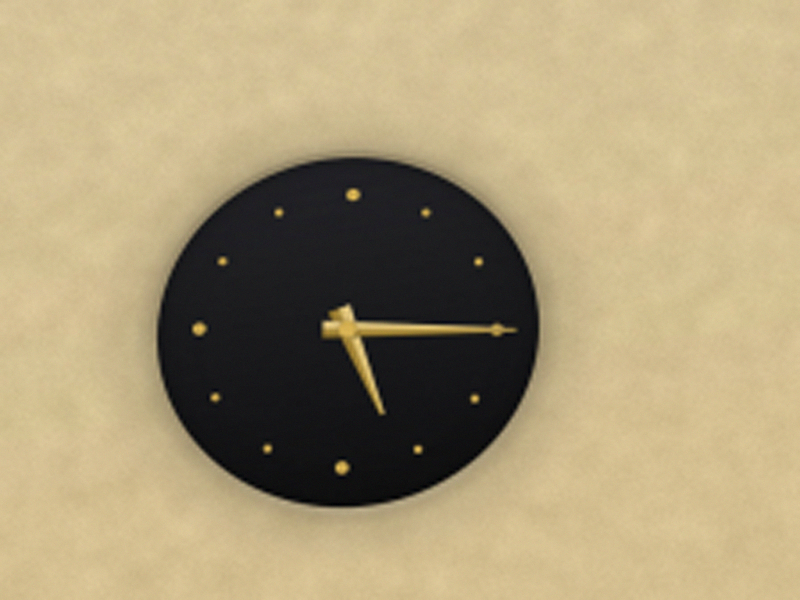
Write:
5,15
